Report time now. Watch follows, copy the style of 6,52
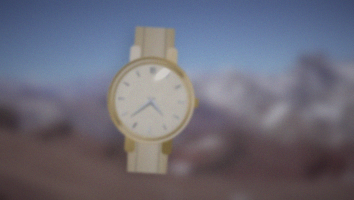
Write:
4,38
